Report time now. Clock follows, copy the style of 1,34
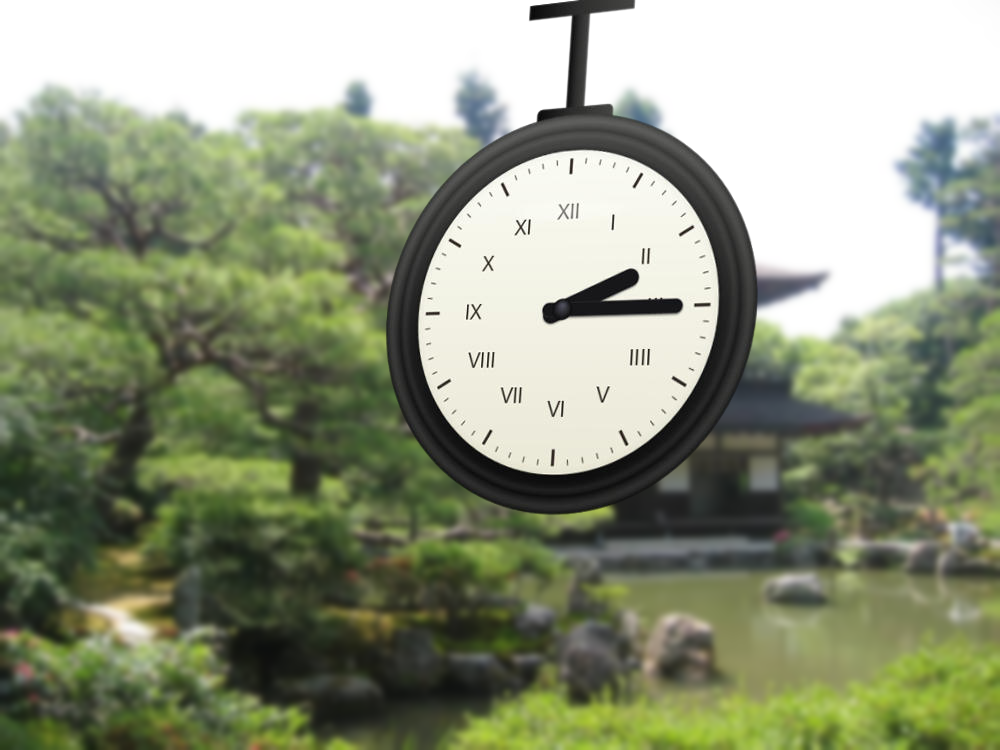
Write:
2,15
